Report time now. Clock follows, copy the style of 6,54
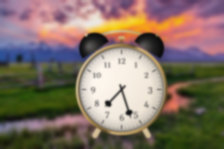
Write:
7,27
